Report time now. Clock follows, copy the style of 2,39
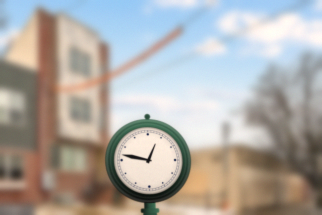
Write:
12,47
